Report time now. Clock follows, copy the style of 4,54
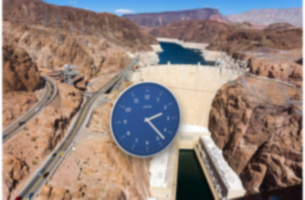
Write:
2,23
